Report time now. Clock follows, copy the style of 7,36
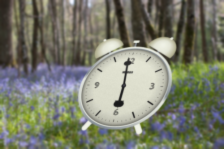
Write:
5,59
